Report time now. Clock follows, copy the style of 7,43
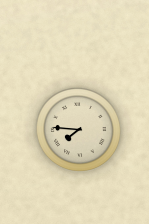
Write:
7,46
